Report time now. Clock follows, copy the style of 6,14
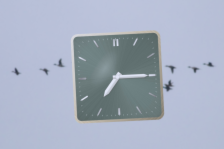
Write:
7,15
